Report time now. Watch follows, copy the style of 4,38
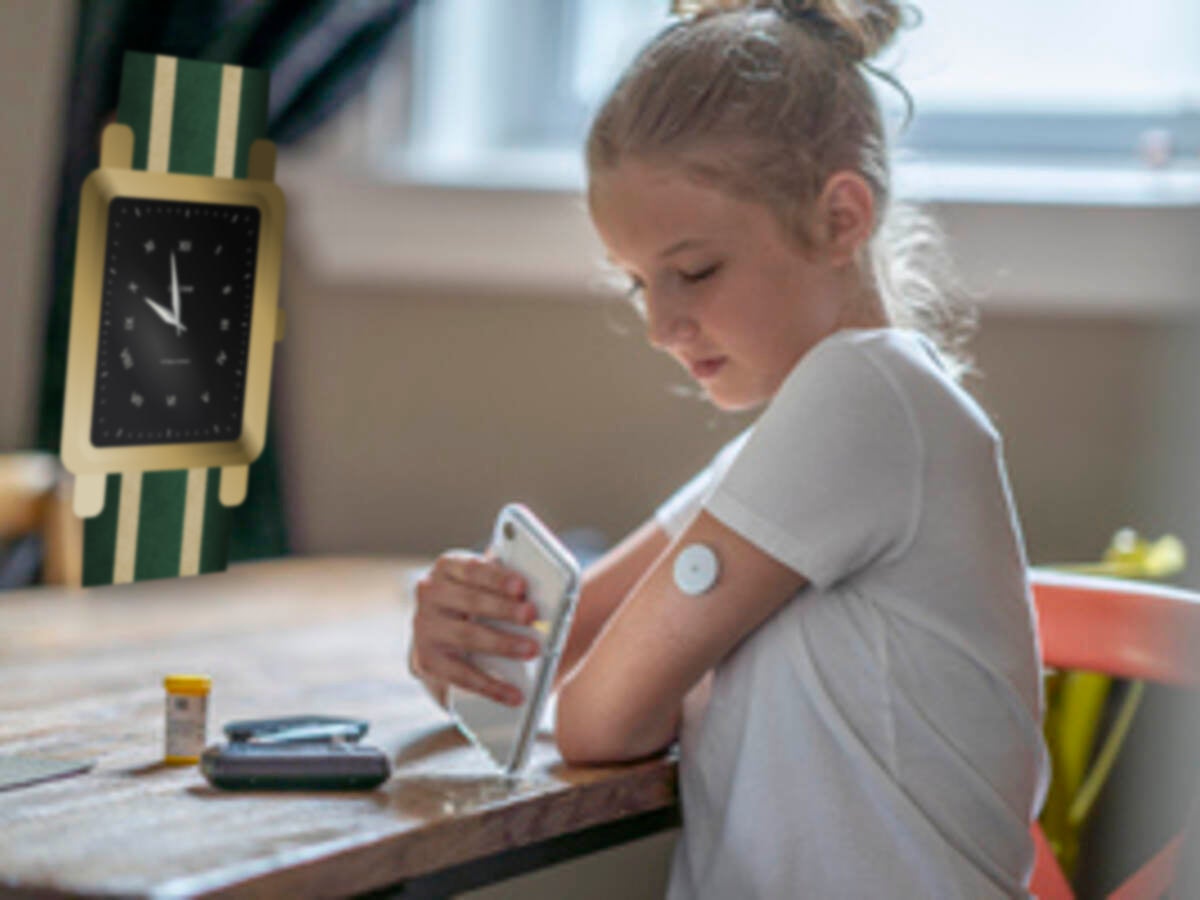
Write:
9,58
